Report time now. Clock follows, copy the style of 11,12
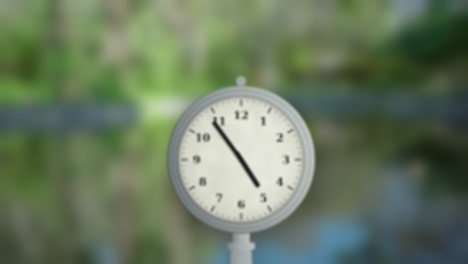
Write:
4,54
